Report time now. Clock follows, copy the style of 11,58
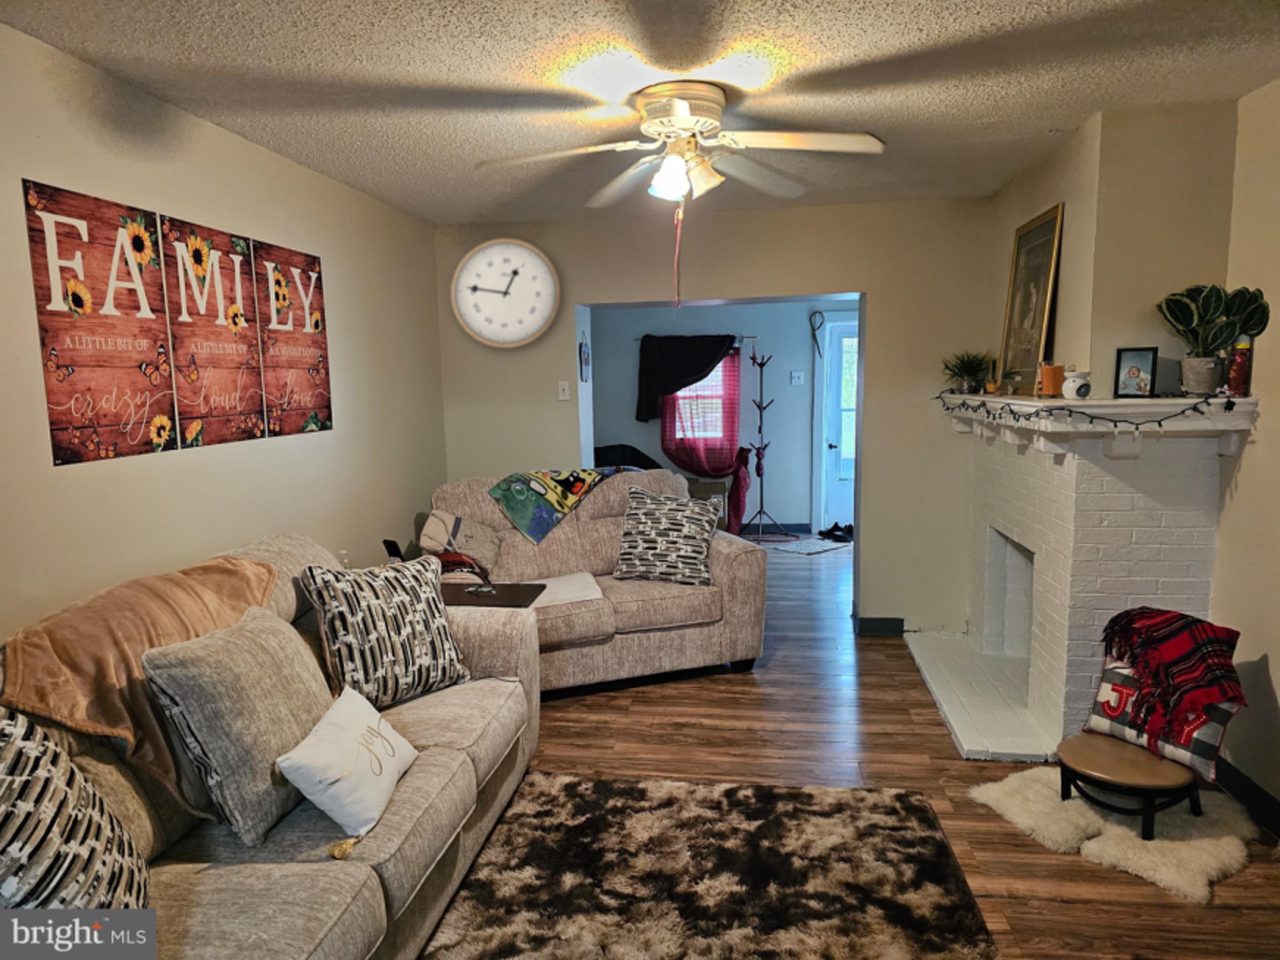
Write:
12,46
